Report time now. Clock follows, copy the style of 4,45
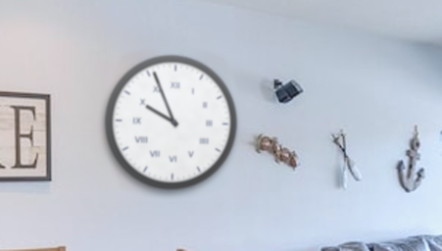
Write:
9,56
